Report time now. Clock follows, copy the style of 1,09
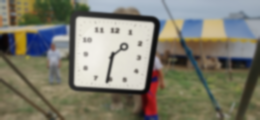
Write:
1,31
